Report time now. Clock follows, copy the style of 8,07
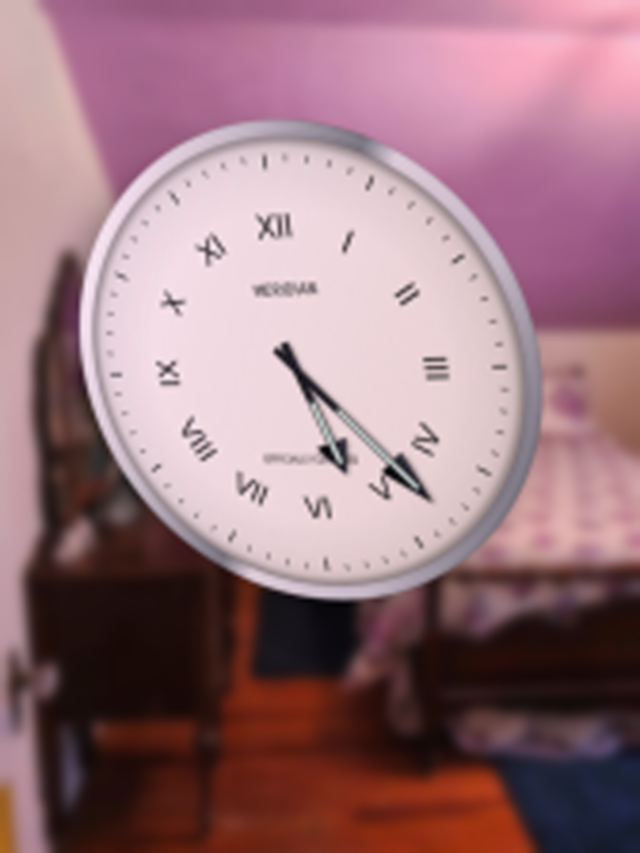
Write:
5,23
